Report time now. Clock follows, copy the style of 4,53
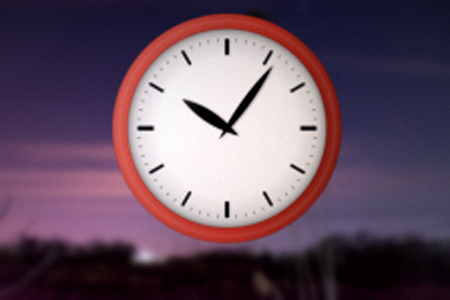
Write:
10,06
